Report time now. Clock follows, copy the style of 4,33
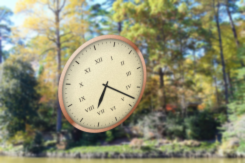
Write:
7,23
